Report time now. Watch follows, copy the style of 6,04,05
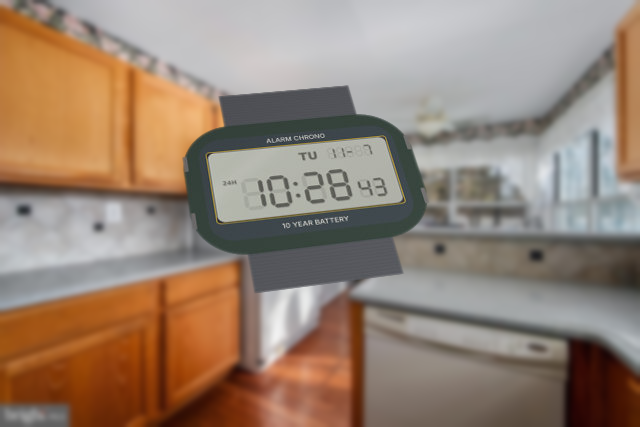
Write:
10,28,43
